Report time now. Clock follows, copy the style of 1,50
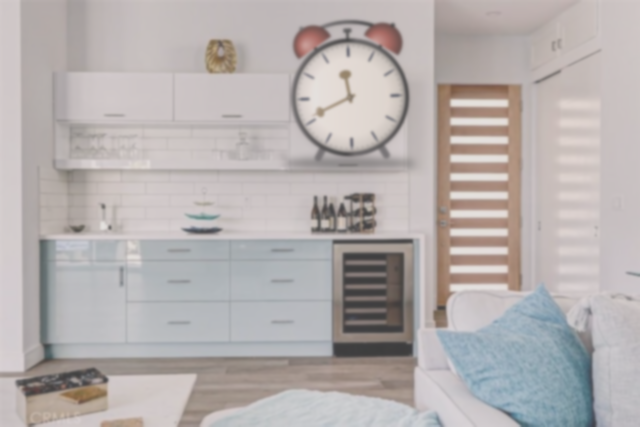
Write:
11,41
